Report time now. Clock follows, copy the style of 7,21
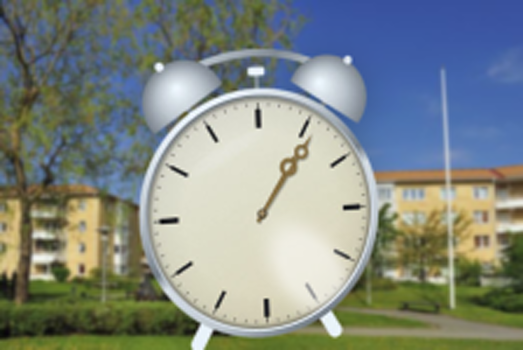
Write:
1,06
